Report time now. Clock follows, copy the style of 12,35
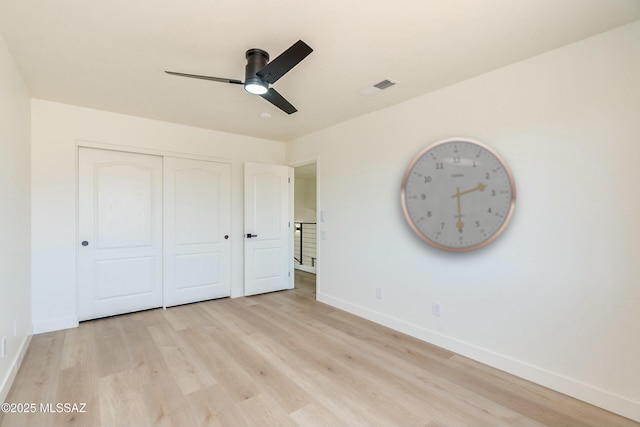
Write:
2,30
